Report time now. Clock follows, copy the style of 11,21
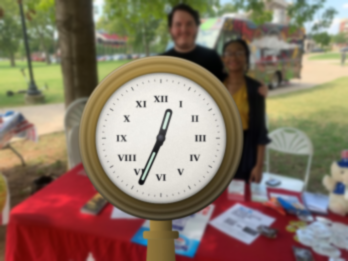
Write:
12,34
